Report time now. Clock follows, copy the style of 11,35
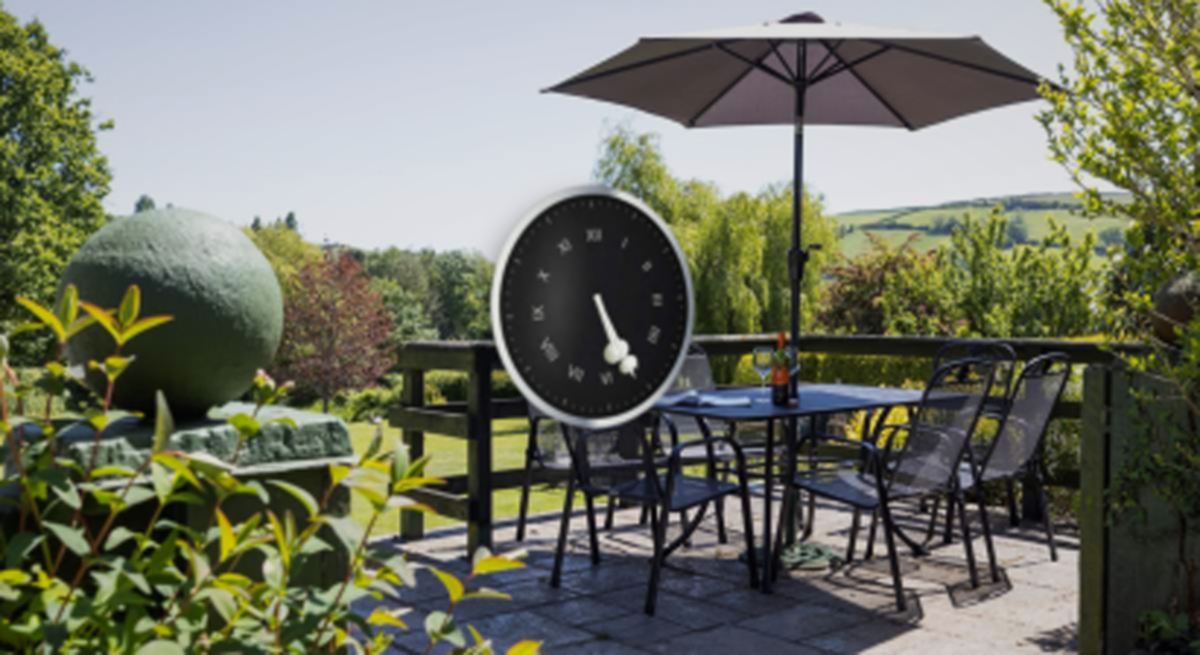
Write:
5,26
